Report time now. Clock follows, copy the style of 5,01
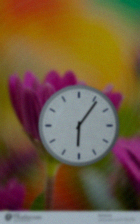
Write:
6,06
